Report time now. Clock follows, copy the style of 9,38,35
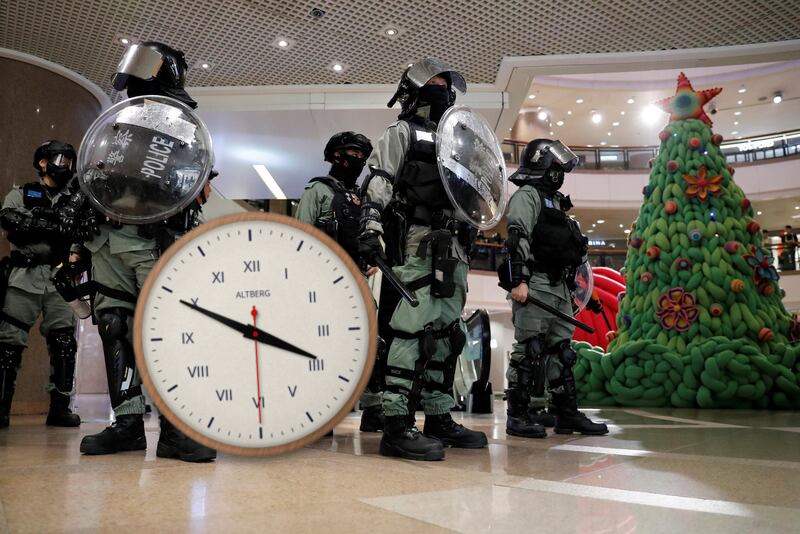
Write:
3,49,30
